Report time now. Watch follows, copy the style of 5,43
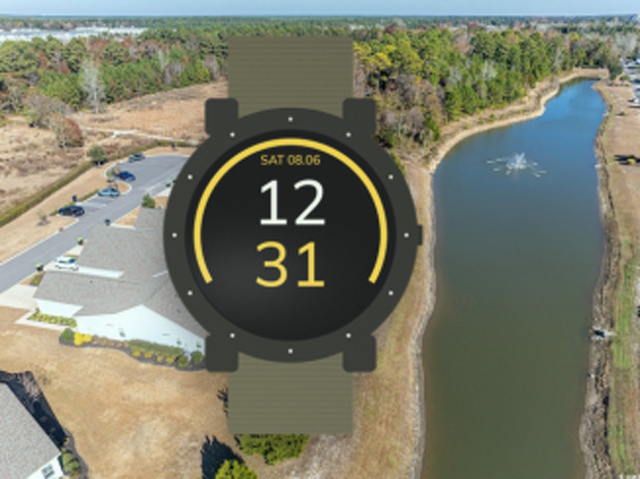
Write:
12,31
